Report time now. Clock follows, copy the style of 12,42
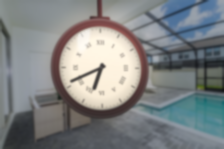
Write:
6,41
